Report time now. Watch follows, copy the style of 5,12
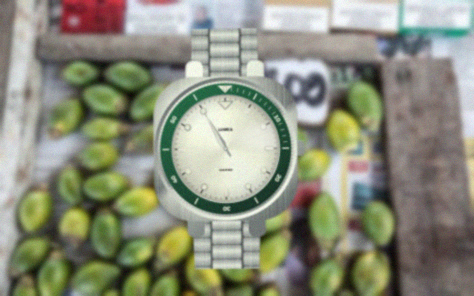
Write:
10,55
